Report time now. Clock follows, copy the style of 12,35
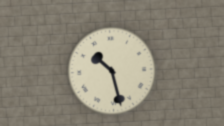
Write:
10,28
